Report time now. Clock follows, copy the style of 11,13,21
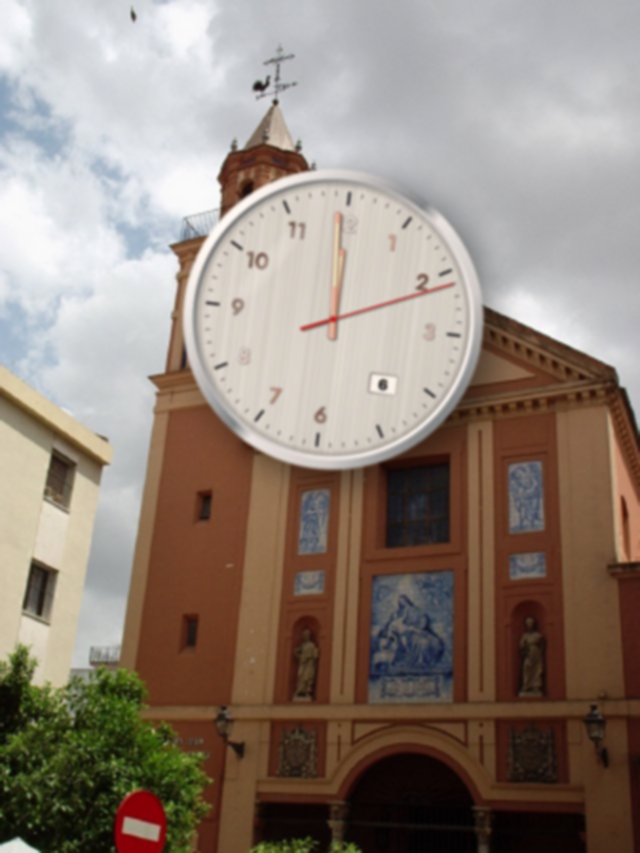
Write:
11,59,11
